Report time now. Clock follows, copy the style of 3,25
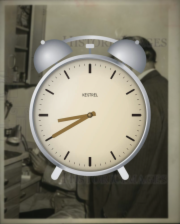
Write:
8,40
